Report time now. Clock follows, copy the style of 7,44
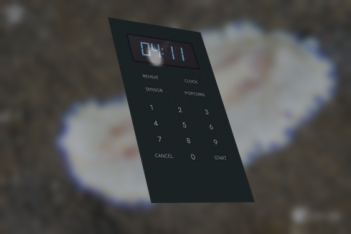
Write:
4,11
